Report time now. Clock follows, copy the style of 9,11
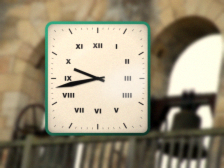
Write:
9,43
